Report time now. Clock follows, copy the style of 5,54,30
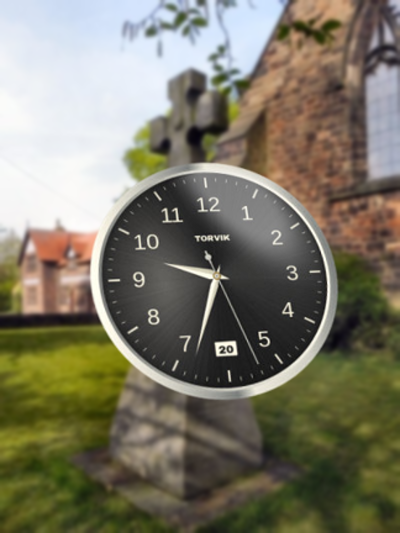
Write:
9,33,27
